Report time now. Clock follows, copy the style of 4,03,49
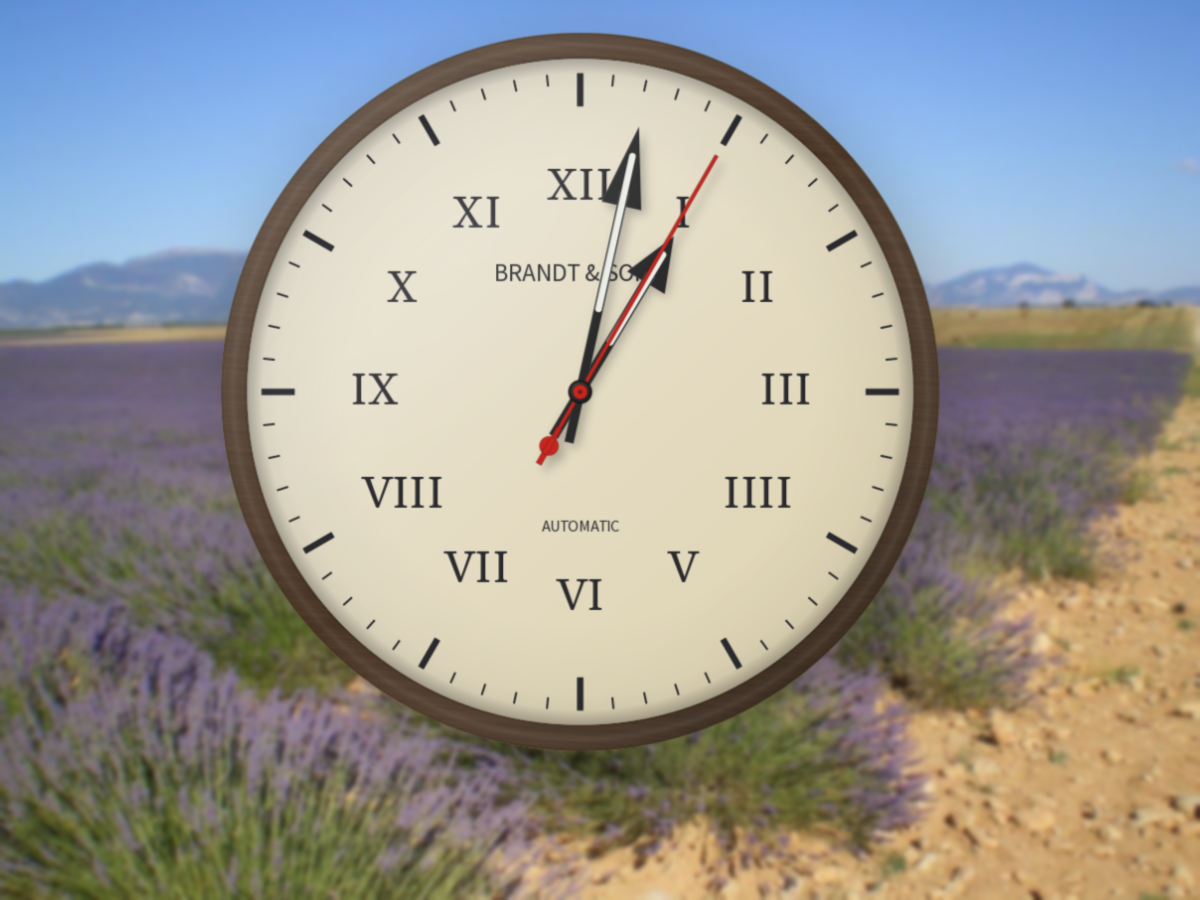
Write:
1,02,05
